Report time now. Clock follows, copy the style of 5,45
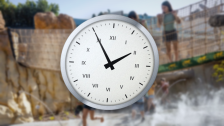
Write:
1,55
